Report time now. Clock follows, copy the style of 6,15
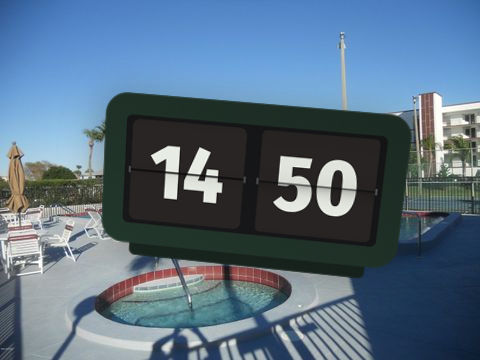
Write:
14,50
